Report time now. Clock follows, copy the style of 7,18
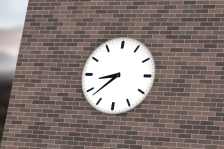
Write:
8,38
